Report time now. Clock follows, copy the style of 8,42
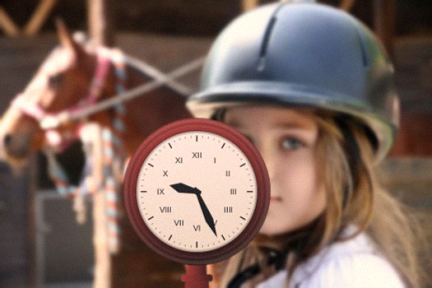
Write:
9,26
